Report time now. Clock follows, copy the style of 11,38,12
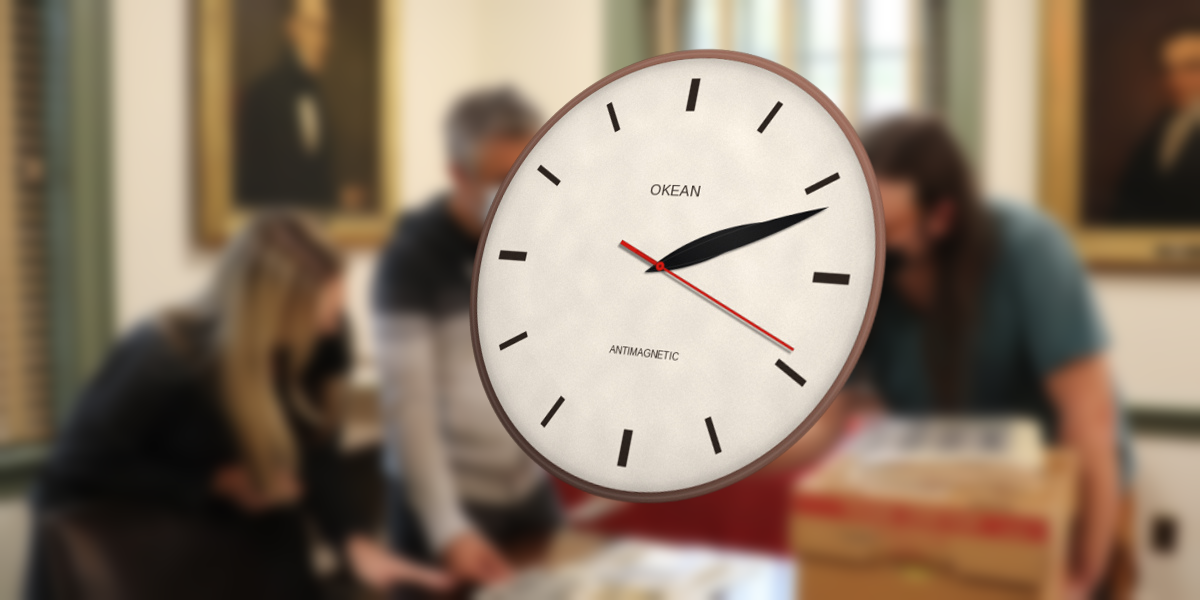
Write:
2,11,19
